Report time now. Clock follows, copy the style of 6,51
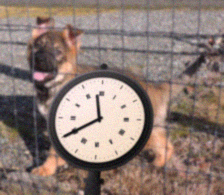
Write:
11,40
